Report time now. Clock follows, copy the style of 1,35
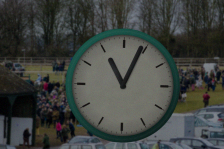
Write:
11,04
